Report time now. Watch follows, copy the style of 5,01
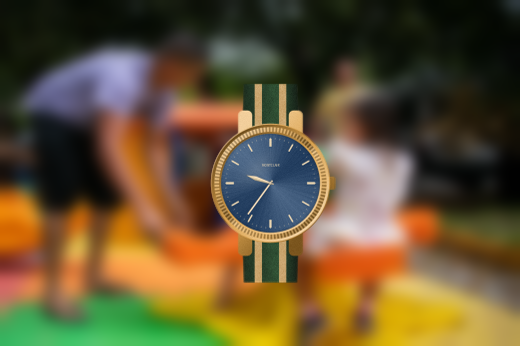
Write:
9,36
